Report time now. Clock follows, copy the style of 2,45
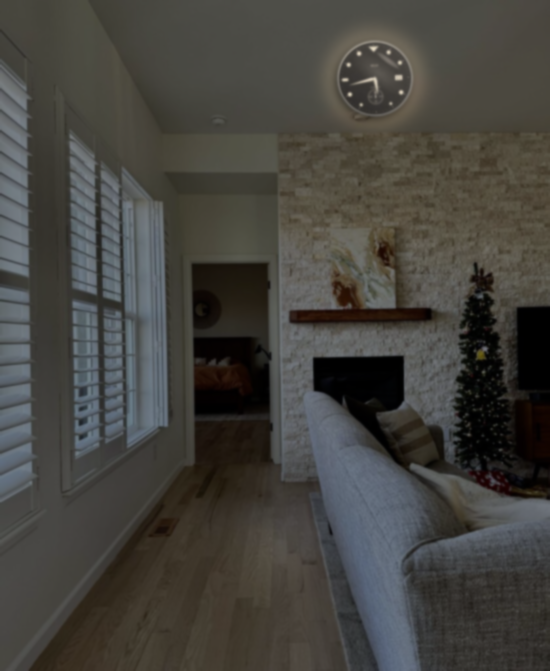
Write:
5,43
